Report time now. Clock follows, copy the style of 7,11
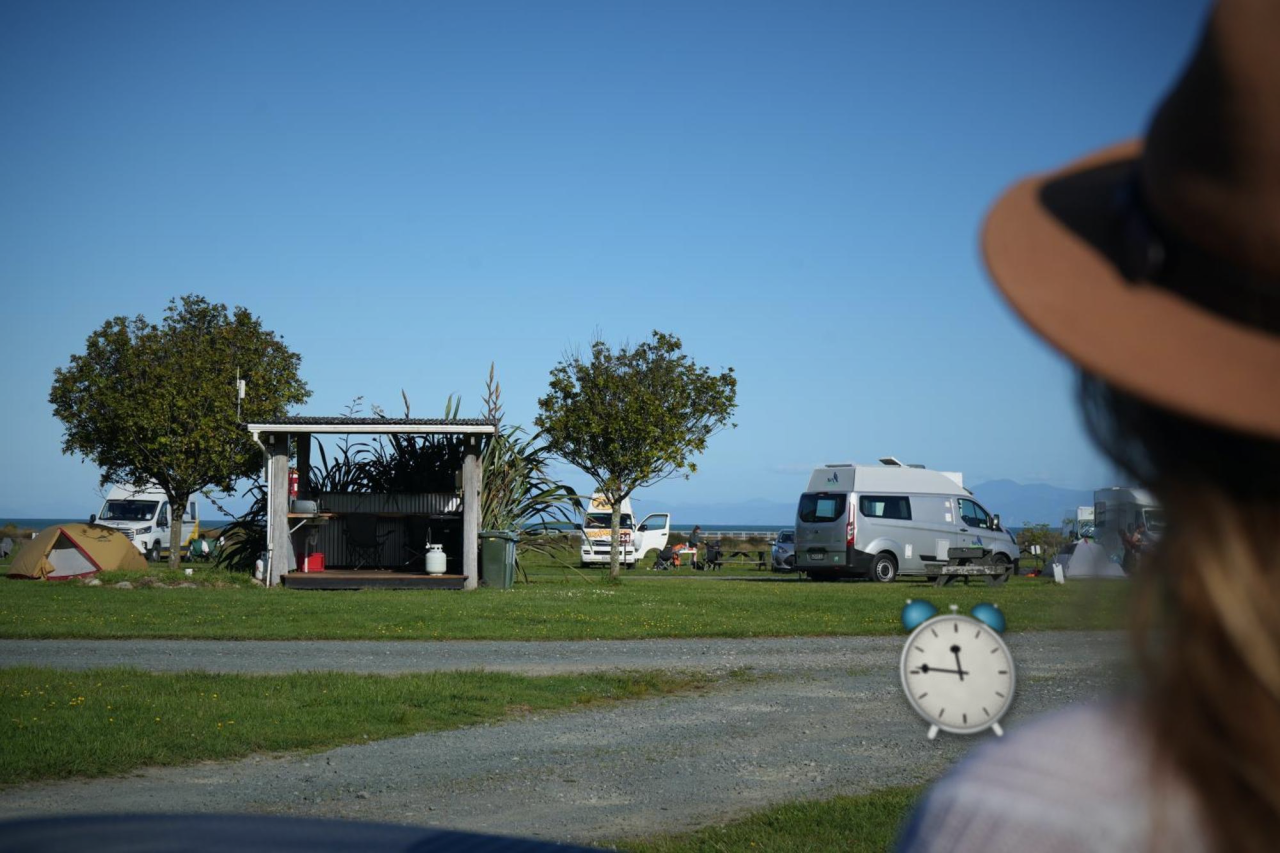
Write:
11,46
